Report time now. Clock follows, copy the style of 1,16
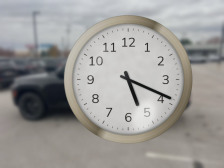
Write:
5,19
